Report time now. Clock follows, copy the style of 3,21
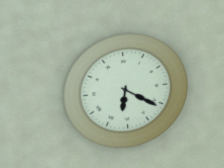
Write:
6,21
